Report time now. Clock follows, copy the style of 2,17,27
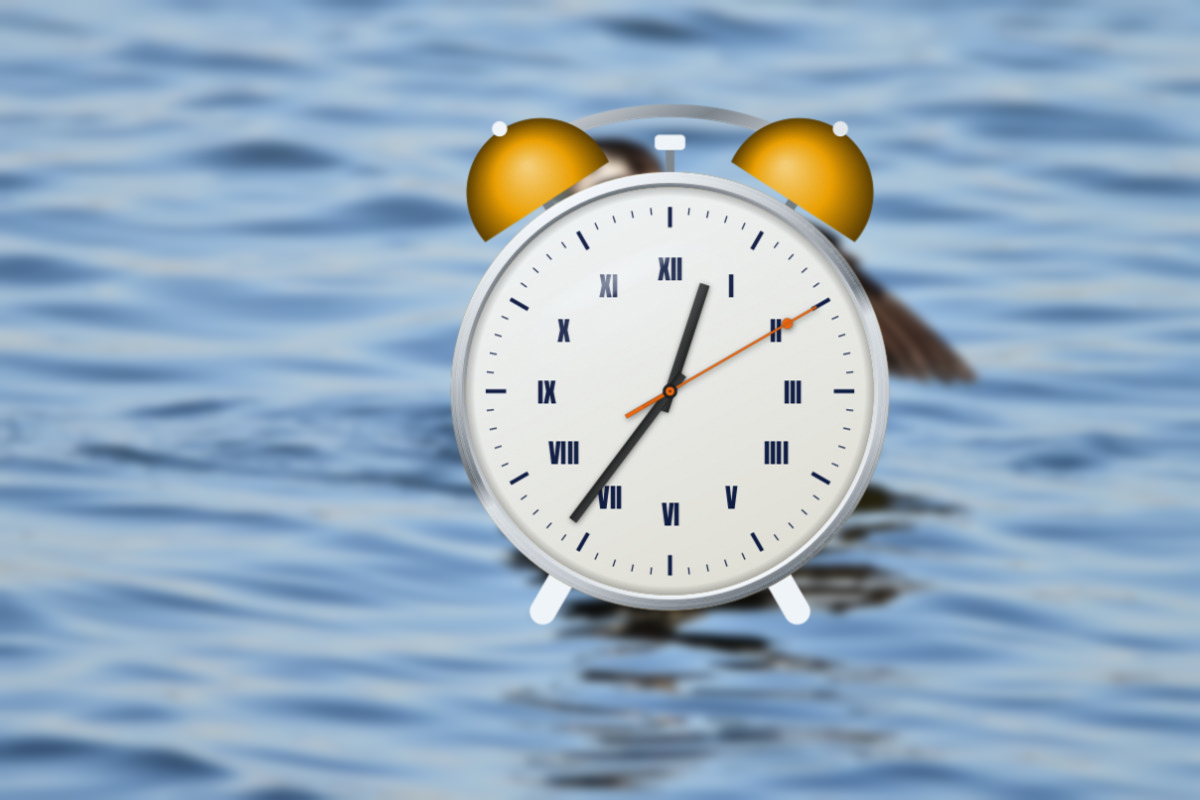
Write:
12,36,10
